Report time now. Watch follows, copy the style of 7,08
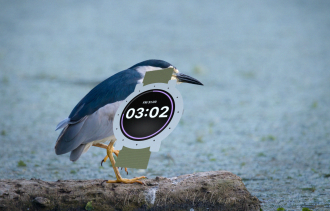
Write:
3,02
